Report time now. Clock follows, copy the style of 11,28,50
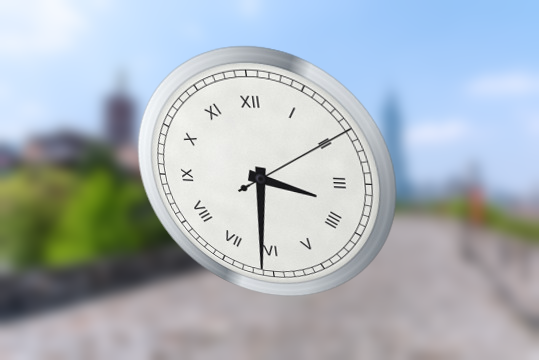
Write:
3,31,10
